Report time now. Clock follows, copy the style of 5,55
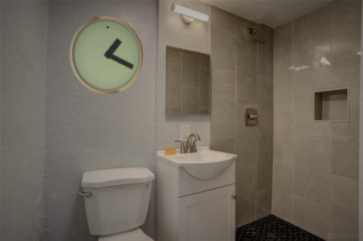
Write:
1,19
